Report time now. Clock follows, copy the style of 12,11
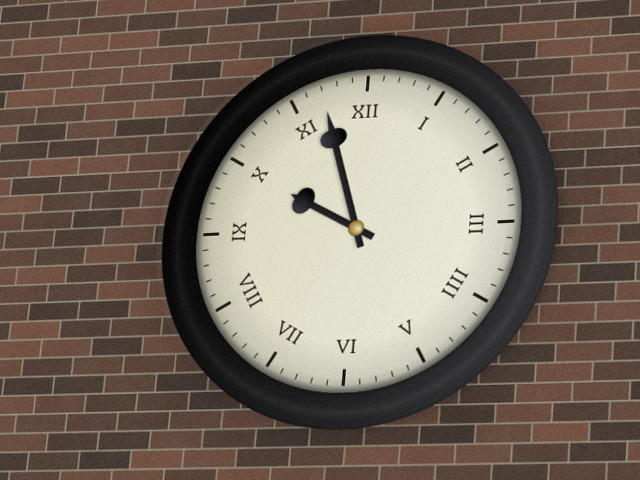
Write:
9,57
